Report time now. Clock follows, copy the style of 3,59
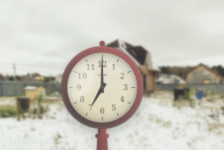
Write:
7,00
